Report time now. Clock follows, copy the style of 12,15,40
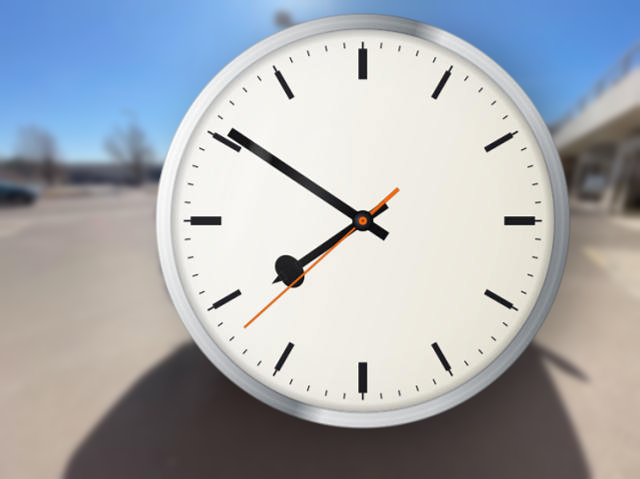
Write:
7,50,38
